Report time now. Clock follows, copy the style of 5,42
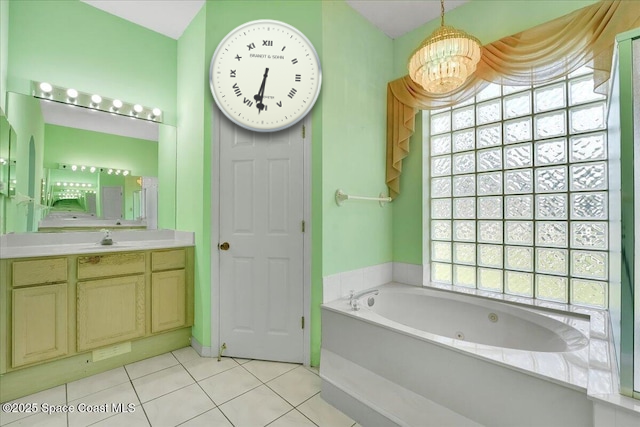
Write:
6,31
